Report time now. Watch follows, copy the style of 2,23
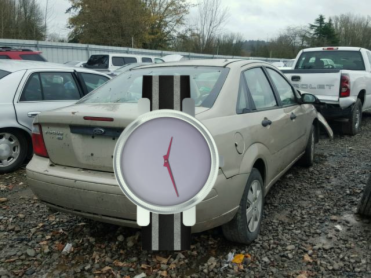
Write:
12,27
